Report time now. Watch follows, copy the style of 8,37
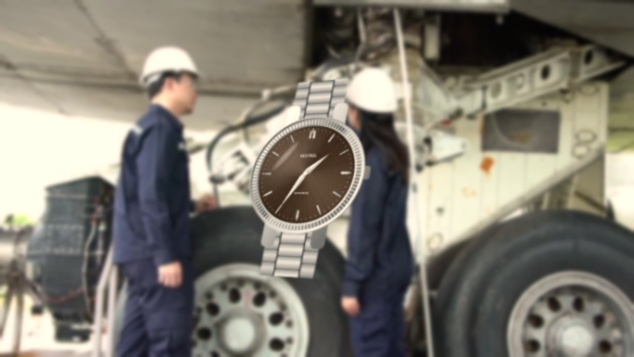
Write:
1,35
